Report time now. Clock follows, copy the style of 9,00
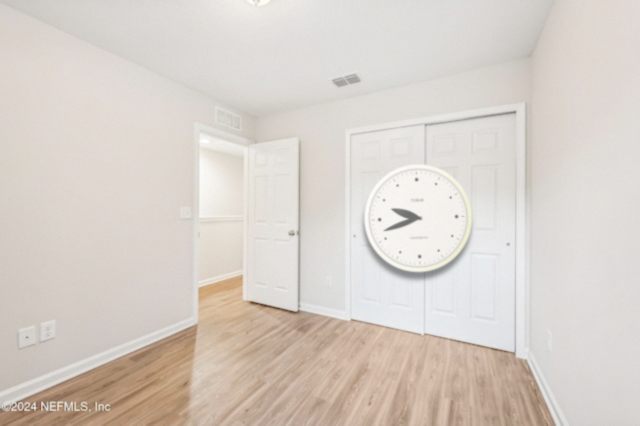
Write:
9,42
